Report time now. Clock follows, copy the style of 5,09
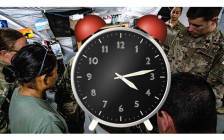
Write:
4,13
